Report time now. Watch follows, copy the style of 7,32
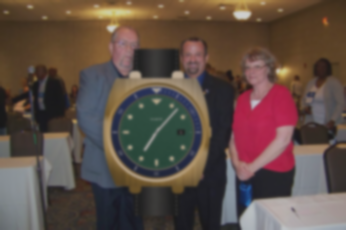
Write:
7,07
